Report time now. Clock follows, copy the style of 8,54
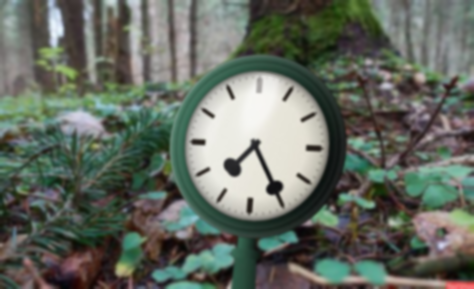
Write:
7,25
